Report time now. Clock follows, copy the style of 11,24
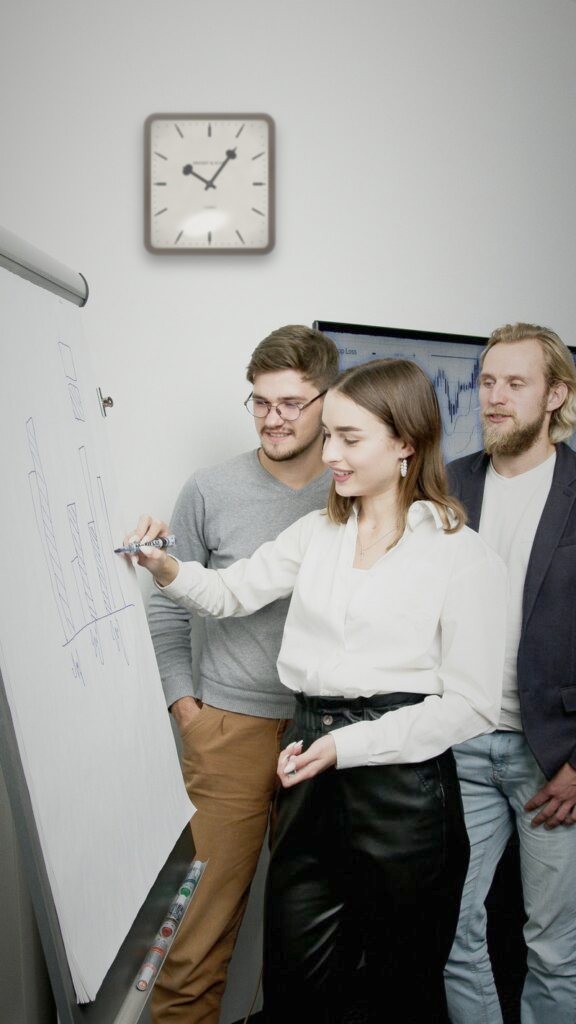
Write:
10,06
